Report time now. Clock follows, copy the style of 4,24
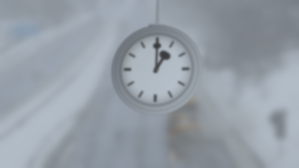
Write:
1,00
